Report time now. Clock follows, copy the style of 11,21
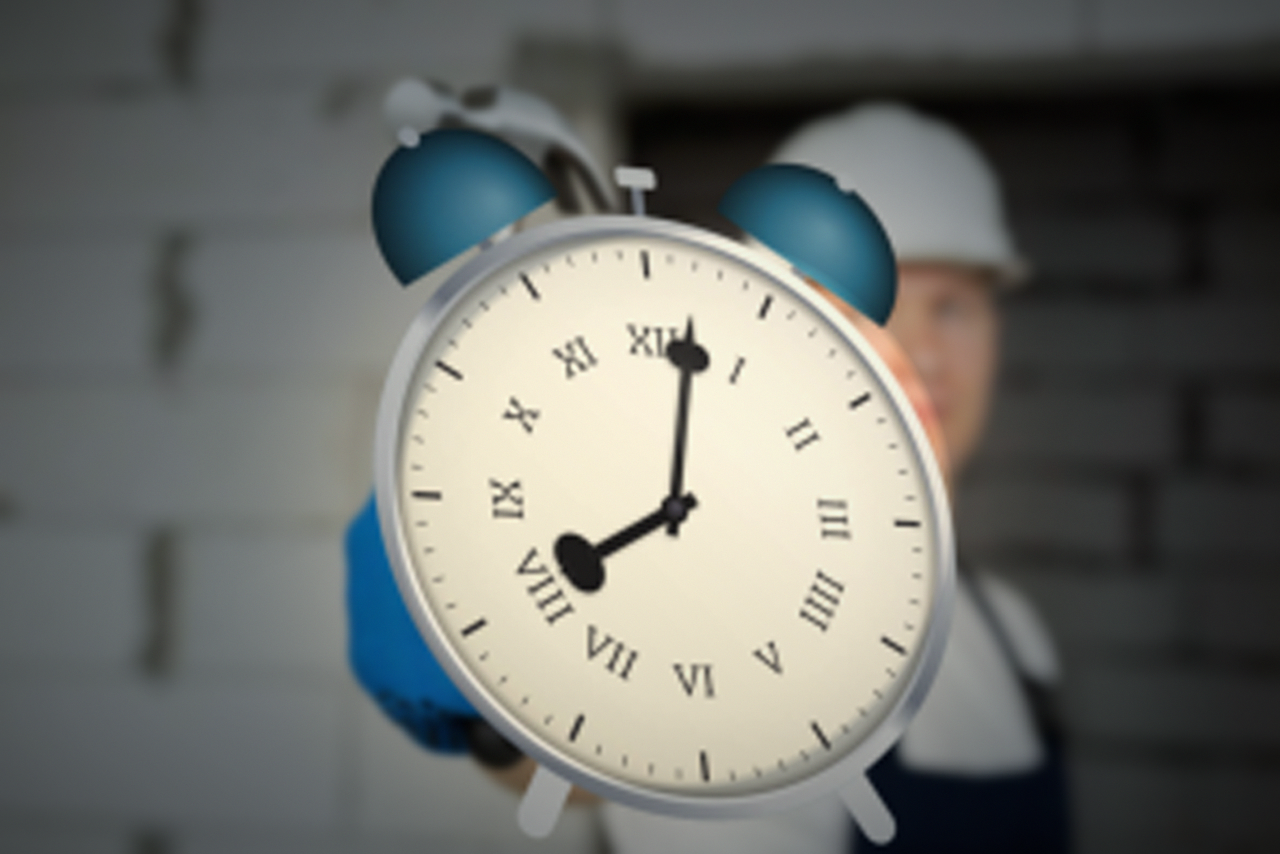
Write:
8,02
